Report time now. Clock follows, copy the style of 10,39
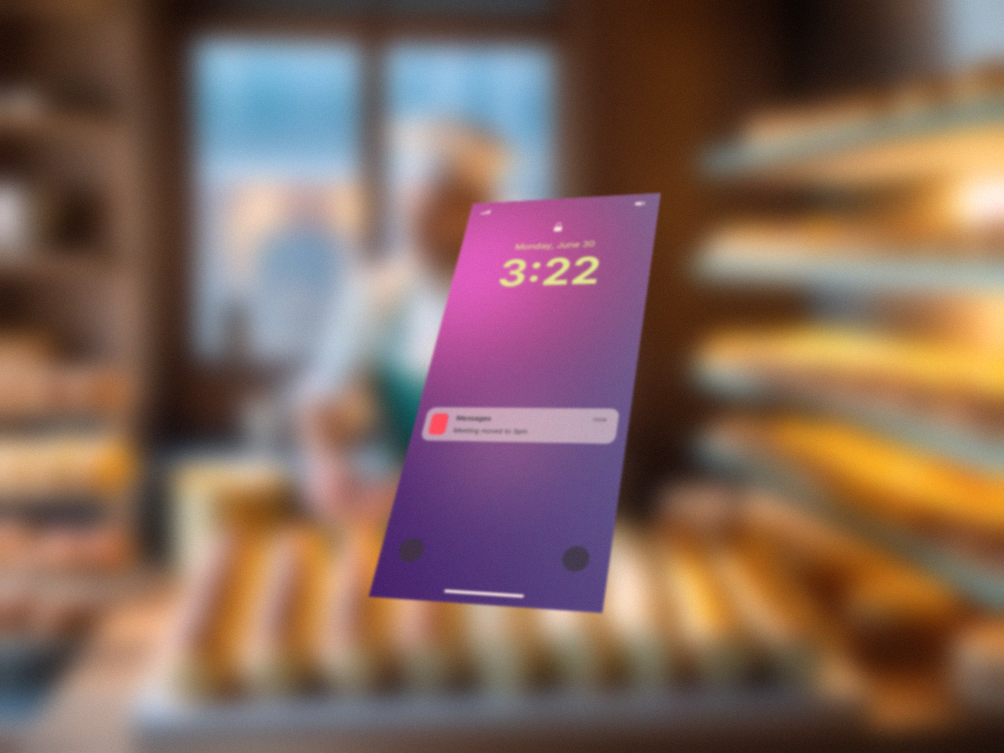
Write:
3,22
